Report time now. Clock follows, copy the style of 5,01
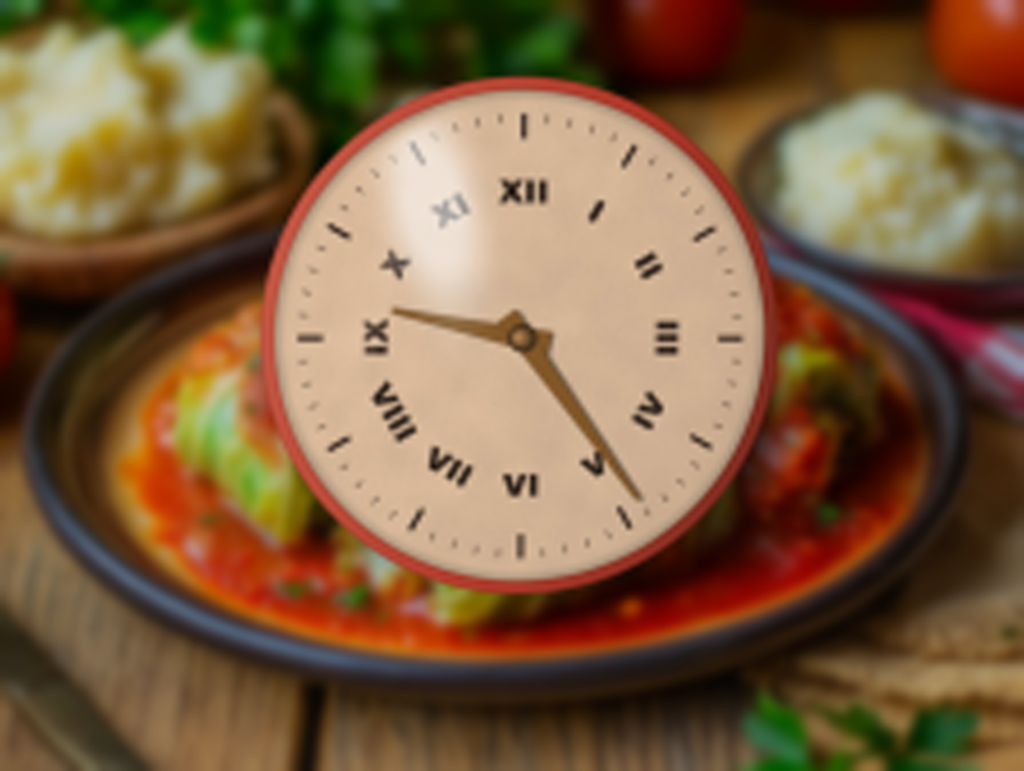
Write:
9,24
